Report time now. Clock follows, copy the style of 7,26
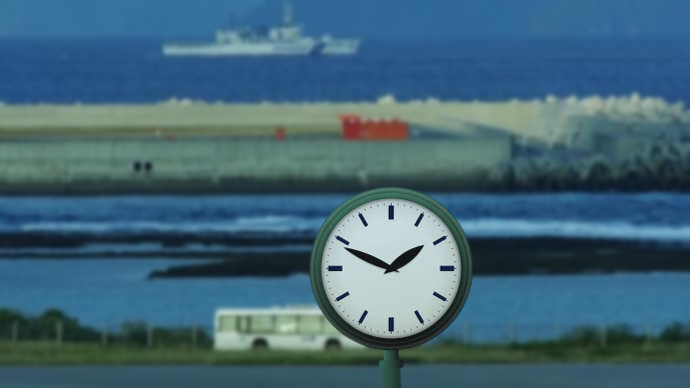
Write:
1,49
